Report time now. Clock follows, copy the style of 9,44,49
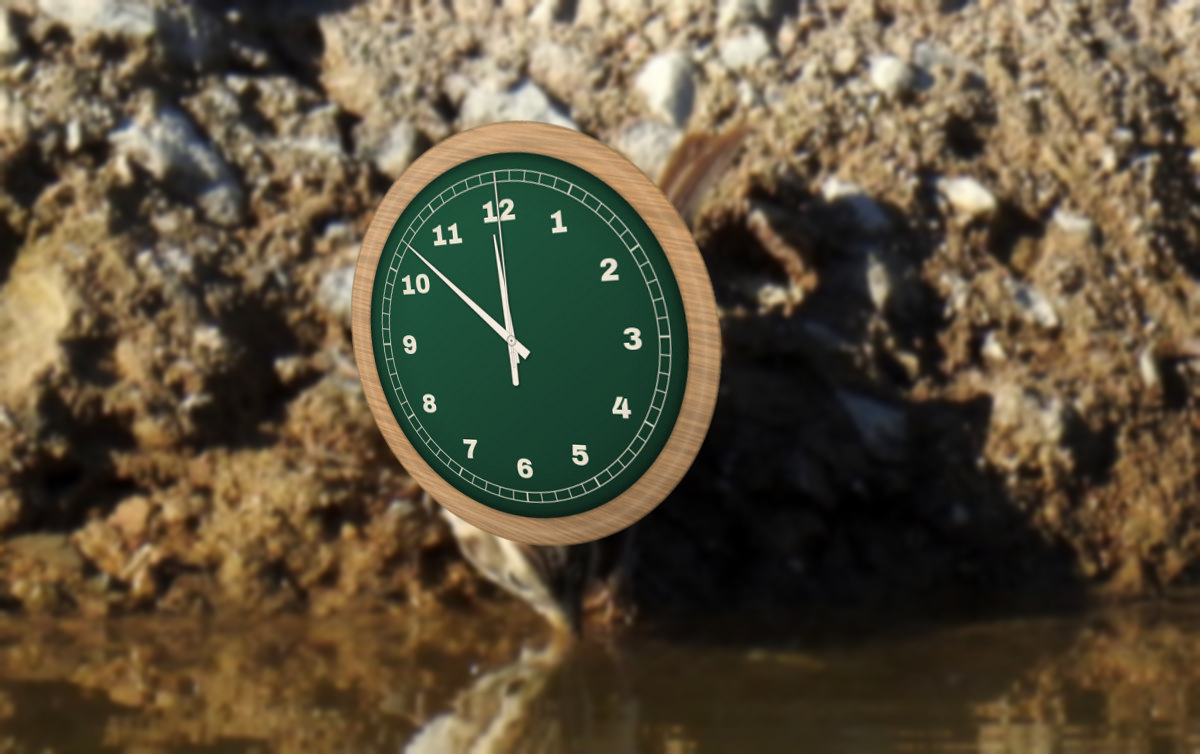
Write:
11,52,00
